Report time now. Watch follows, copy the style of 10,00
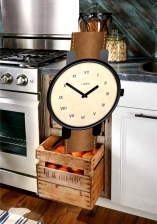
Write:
1,51
